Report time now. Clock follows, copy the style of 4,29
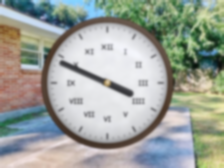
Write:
3,49
